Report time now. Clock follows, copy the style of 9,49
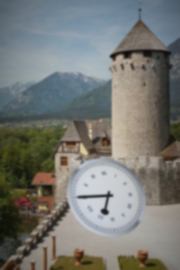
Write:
6,45
